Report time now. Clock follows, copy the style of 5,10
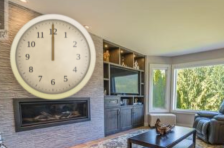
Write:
12,00
